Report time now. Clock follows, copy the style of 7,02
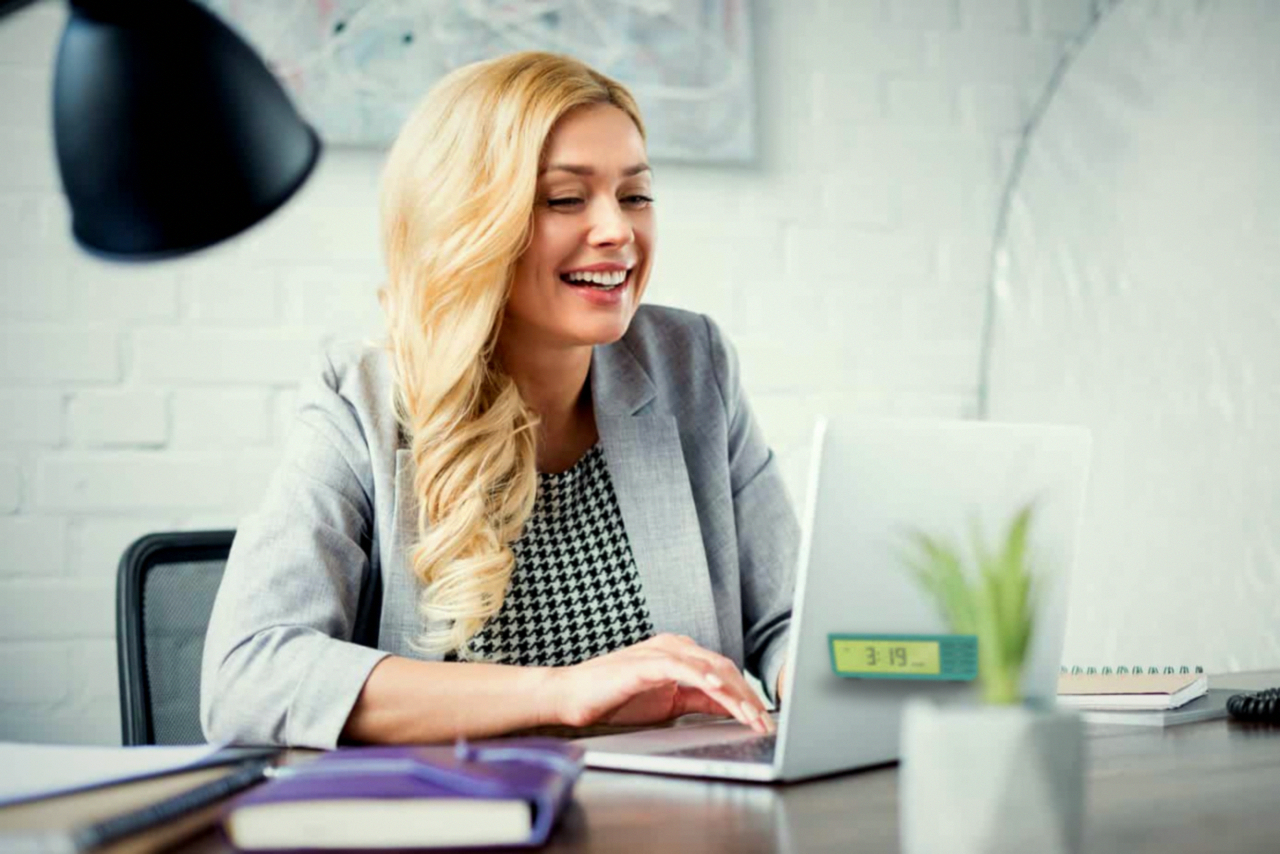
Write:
3,19
